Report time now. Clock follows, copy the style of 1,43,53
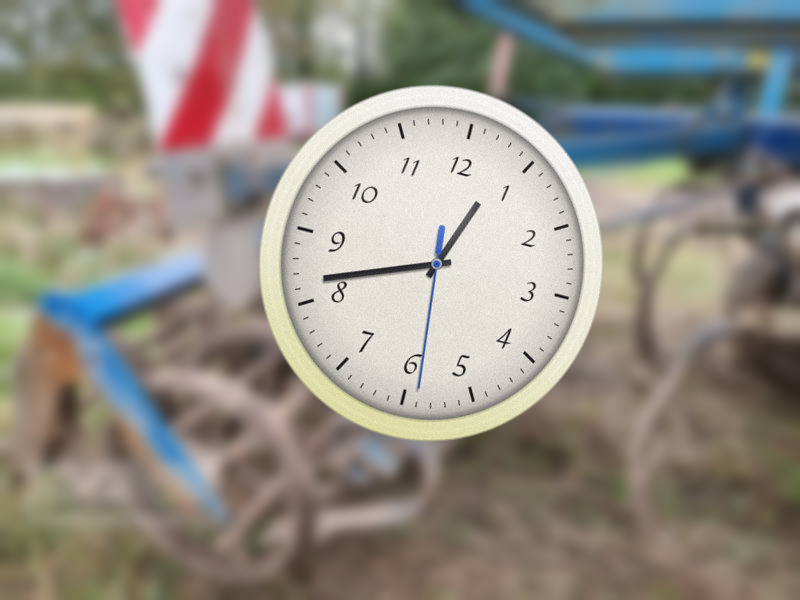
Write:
12,41,29
